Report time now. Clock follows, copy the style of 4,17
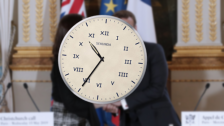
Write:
10,35
